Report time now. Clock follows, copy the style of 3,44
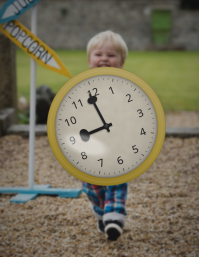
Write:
8,59
